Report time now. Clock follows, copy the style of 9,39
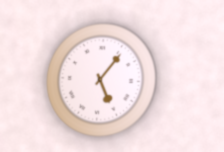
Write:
5,06
